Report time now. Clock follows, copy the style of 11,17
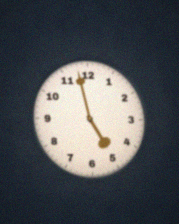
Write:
4,58
